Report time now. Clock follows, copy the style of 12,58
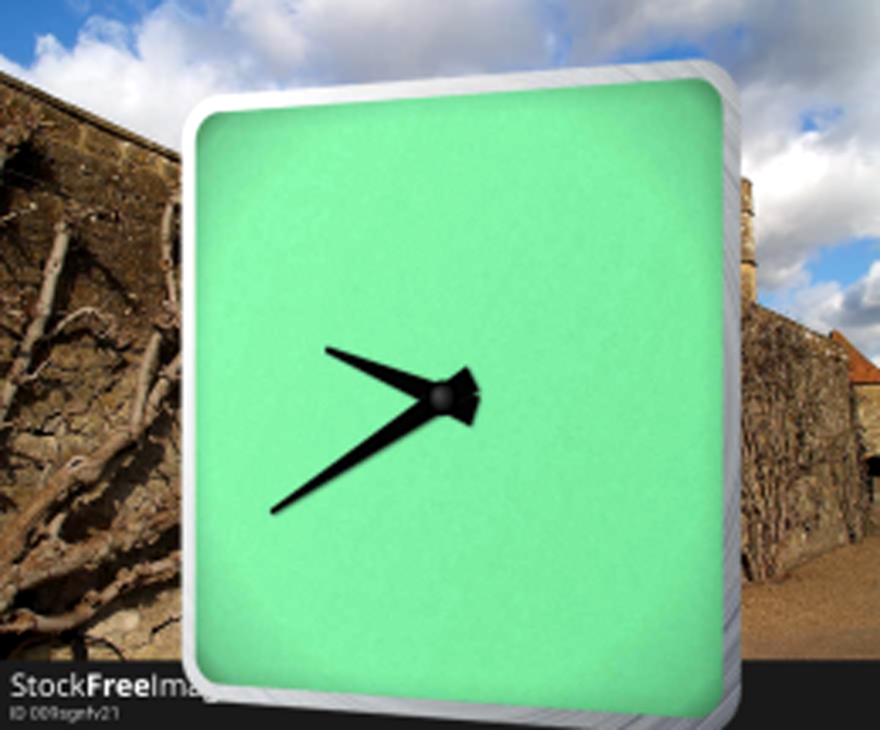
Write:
9,40
